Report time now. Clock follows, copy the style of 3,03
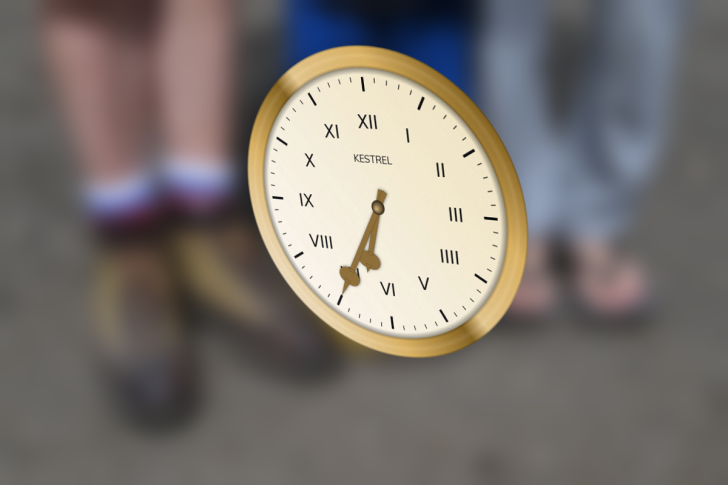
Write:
6,35
